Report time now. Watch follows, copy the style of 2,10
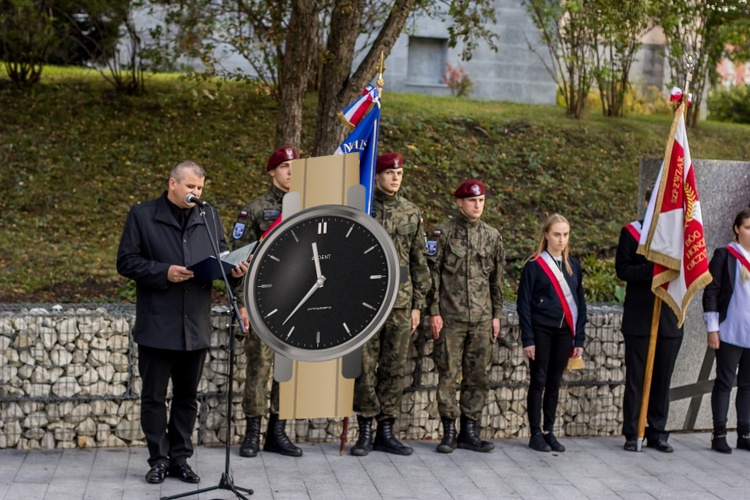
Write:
11,37
